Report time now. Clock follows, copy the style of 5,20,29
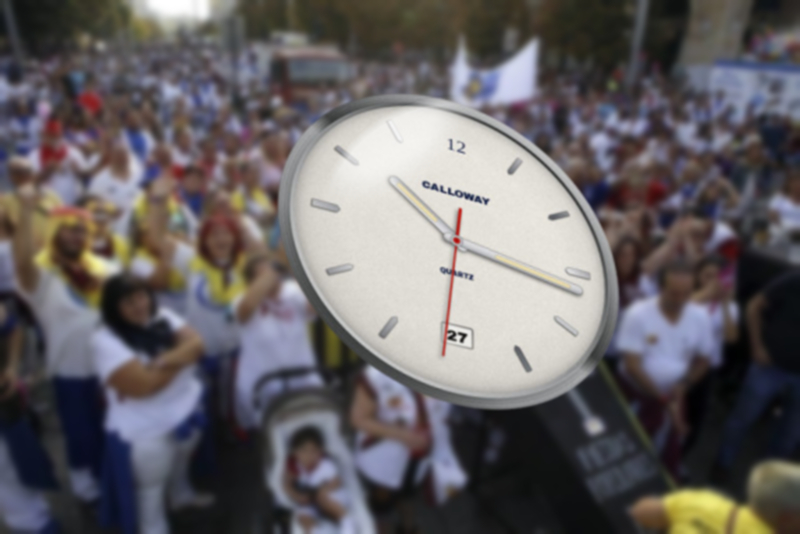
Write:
10,16,31
